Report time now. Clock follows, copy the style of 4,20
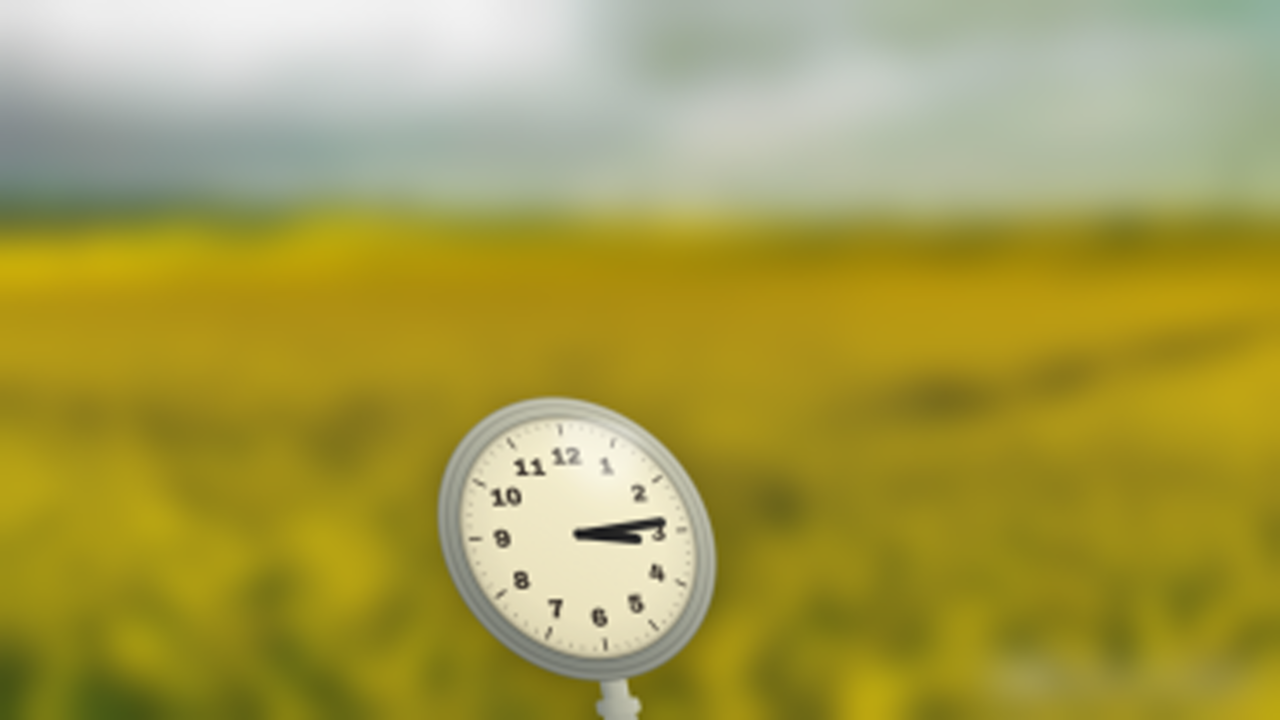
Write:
3,14
